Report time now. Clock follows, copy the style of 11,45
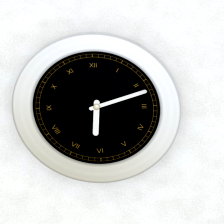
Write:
6,12
